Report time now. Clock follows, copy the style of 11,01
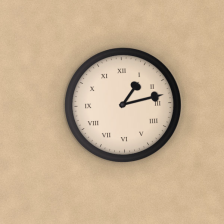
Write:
1,13
